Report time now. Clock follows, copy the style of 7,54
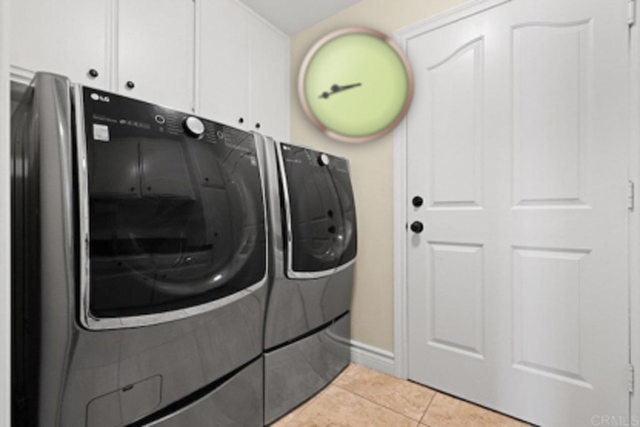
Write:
8,42
